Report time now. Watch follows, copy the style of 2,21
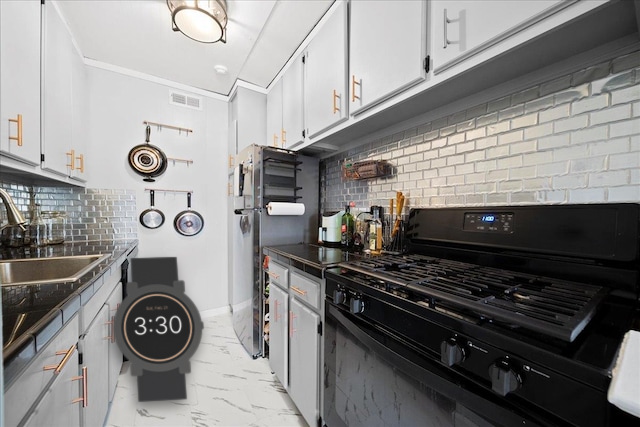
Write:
3,30
